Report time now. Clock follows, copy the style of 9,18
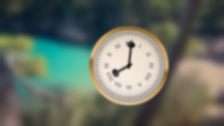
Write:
8,01
